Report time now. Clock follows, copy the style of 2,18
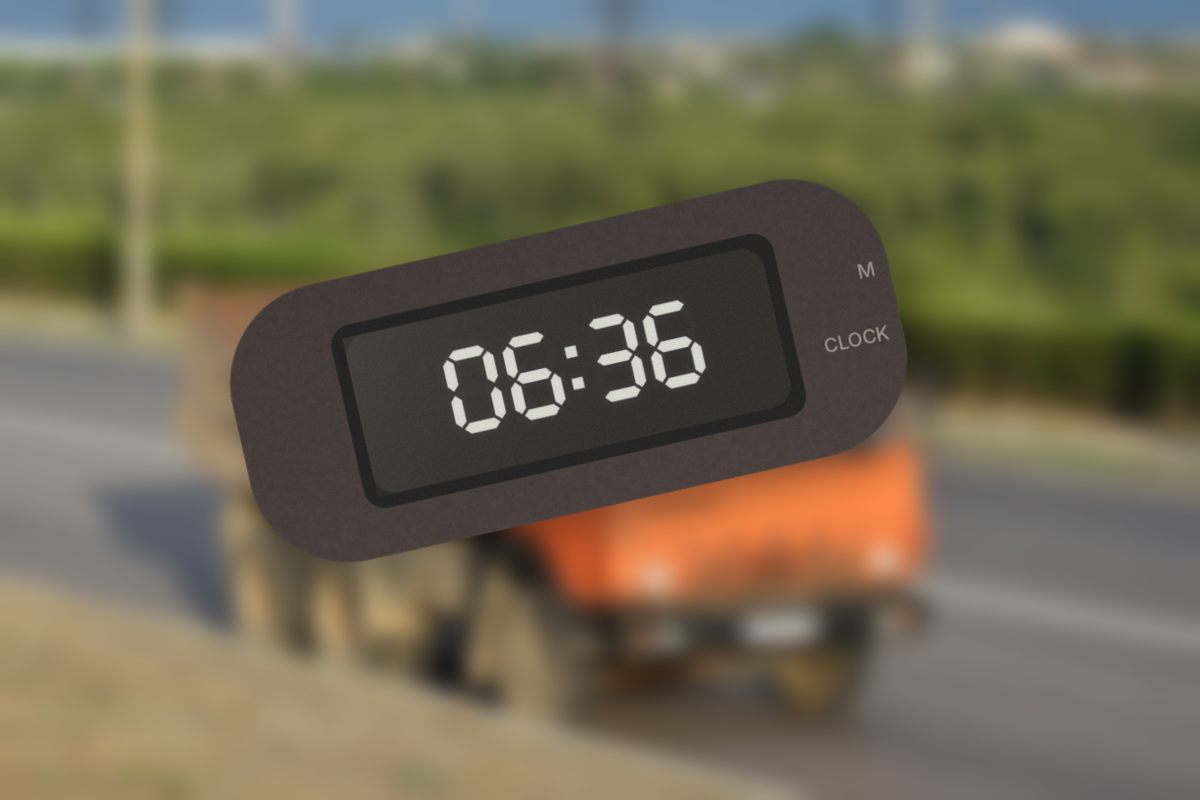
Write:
6,36
